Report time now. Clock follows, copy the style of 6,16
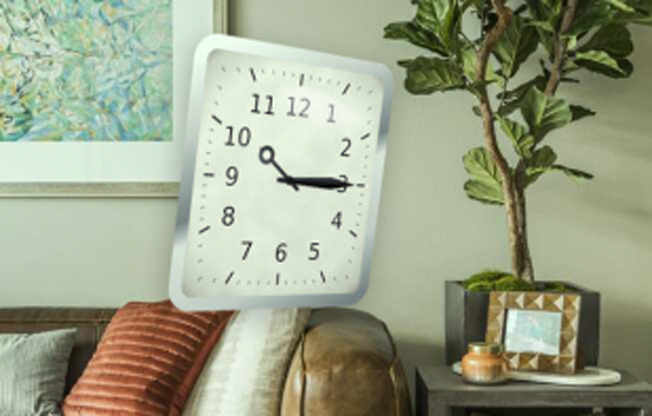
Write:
10,15
